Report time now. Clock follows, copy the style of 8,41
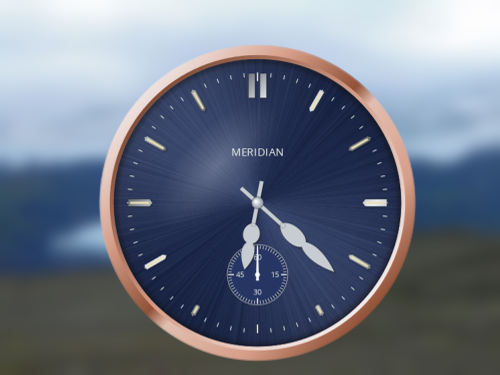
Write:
6,22
